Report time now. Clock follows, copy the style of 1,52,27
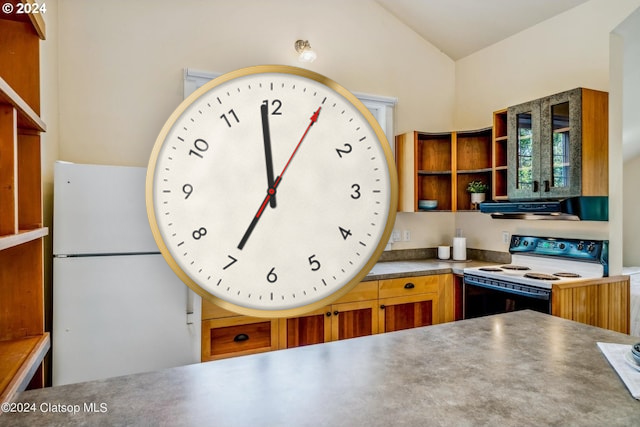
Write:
6,59,05
